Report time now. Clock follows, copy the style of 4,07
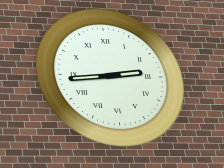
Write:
2,44
